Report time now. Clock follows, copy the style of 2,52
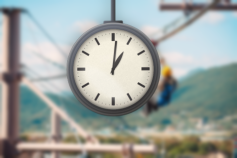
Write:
1,01
